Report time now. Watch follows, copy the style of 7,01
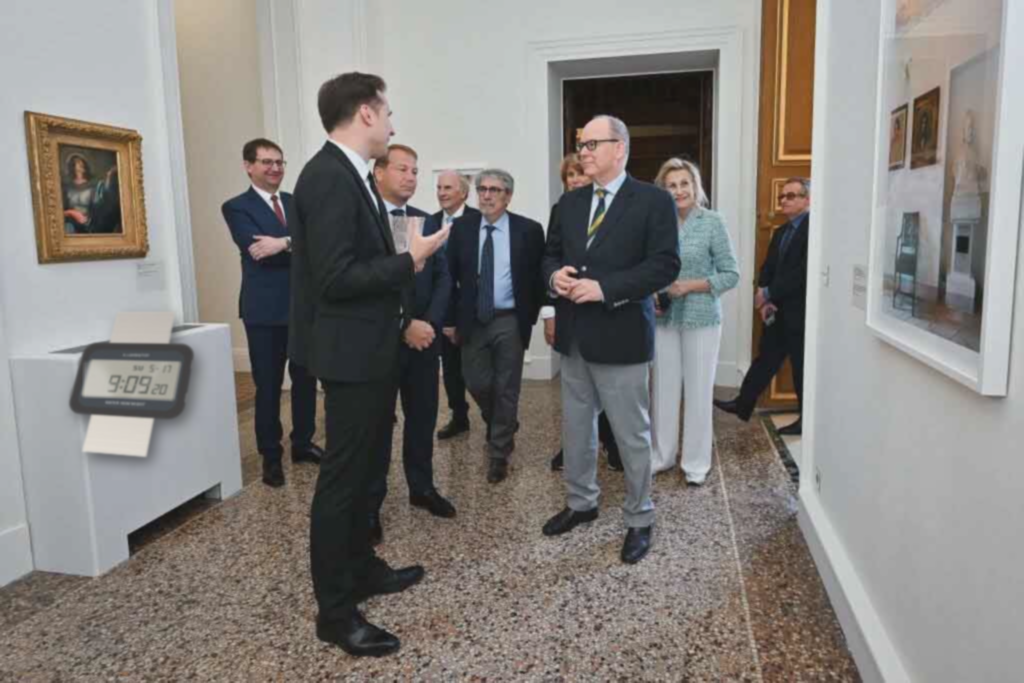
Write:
9,09
